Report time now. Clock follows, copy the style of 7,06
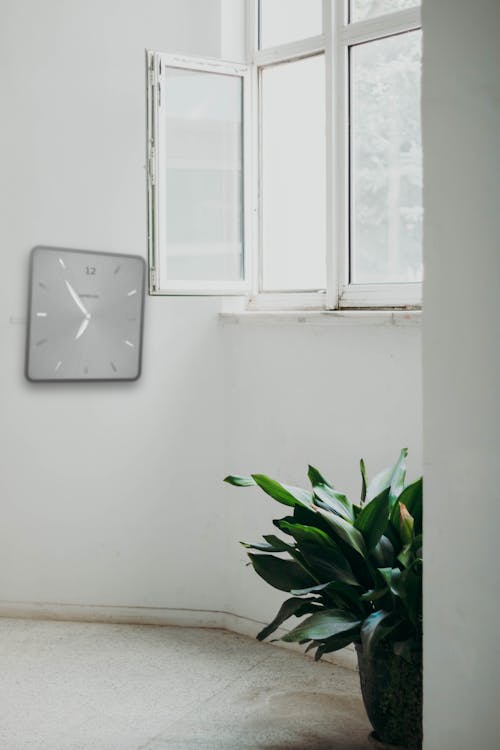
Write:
6,54
